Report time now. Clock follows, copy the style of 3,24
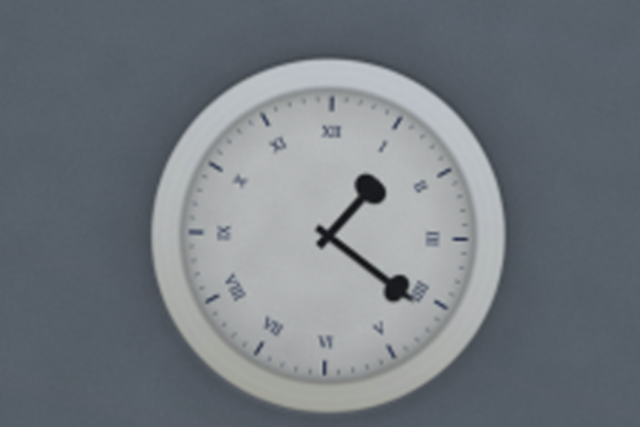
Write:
1,21
